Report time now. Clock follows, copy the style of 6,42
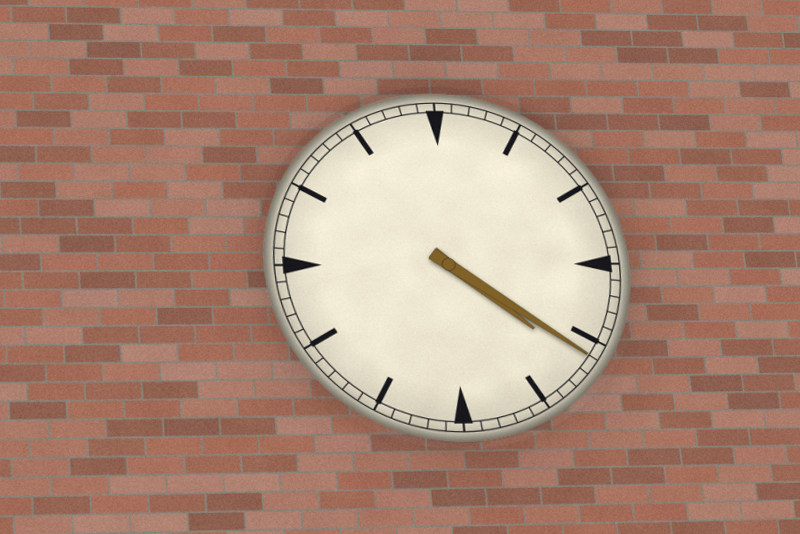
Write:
4,21
